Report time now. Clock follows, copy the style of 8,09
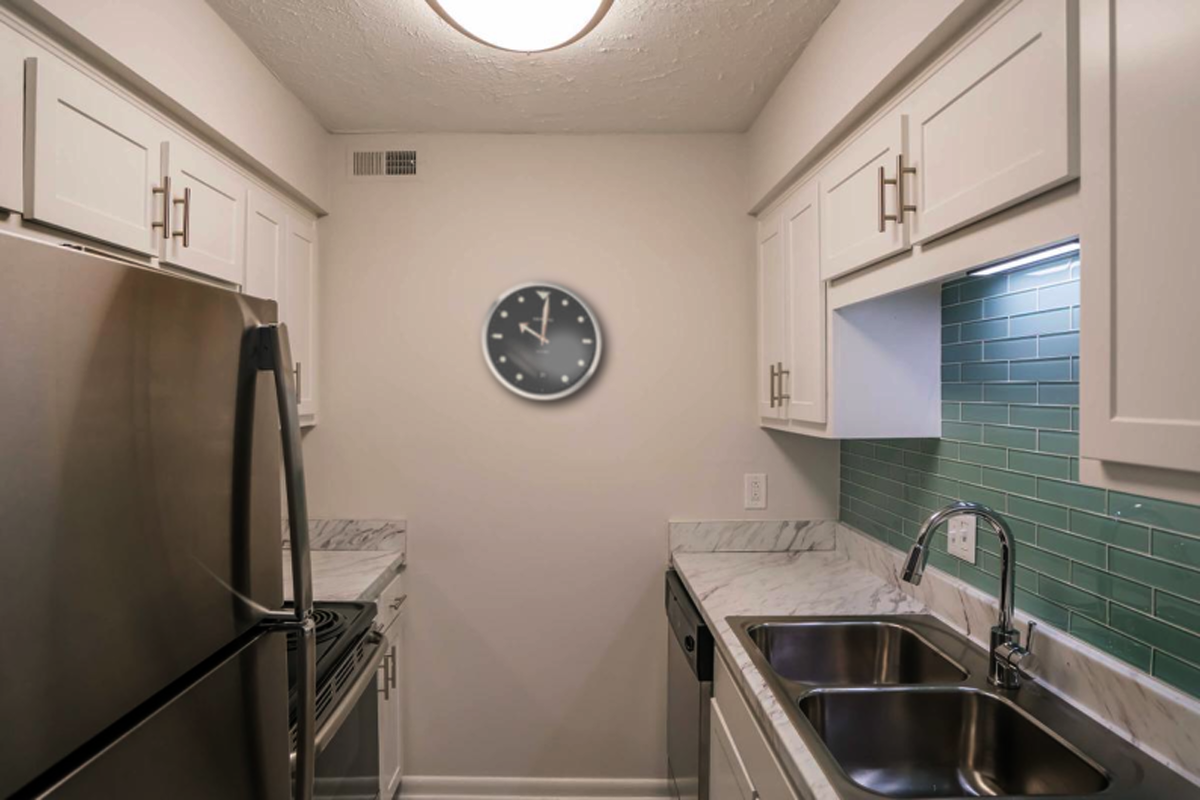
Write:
10,01
